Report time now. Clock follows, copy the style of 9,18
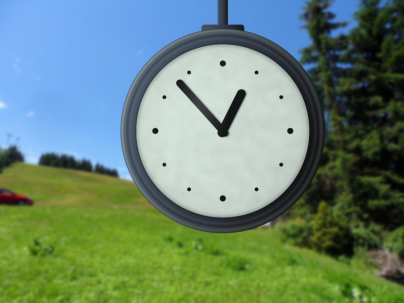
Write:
12,53
